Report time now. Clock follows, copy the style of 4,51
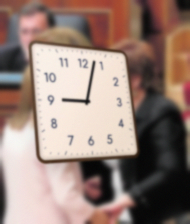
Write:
9,03
